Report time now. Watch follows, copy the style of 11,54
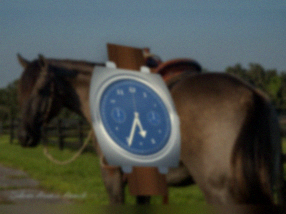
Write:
5,34
